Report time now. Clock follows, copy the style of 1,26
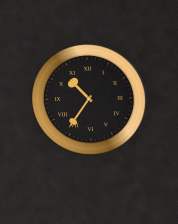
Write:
10,36
